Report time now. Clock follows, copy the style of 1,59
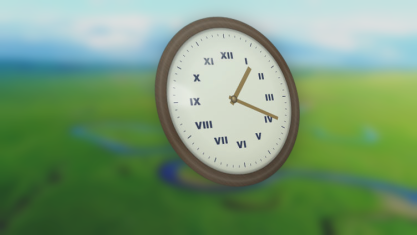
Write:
1,19
